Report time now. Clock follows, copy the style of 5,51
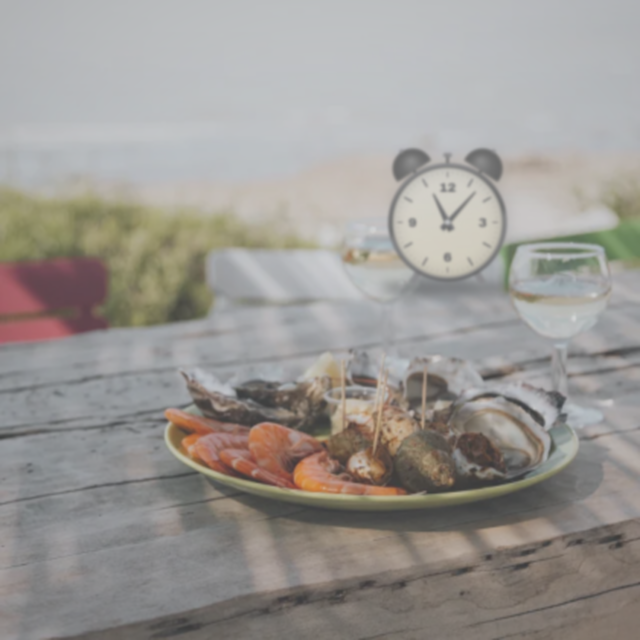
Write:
11,07
